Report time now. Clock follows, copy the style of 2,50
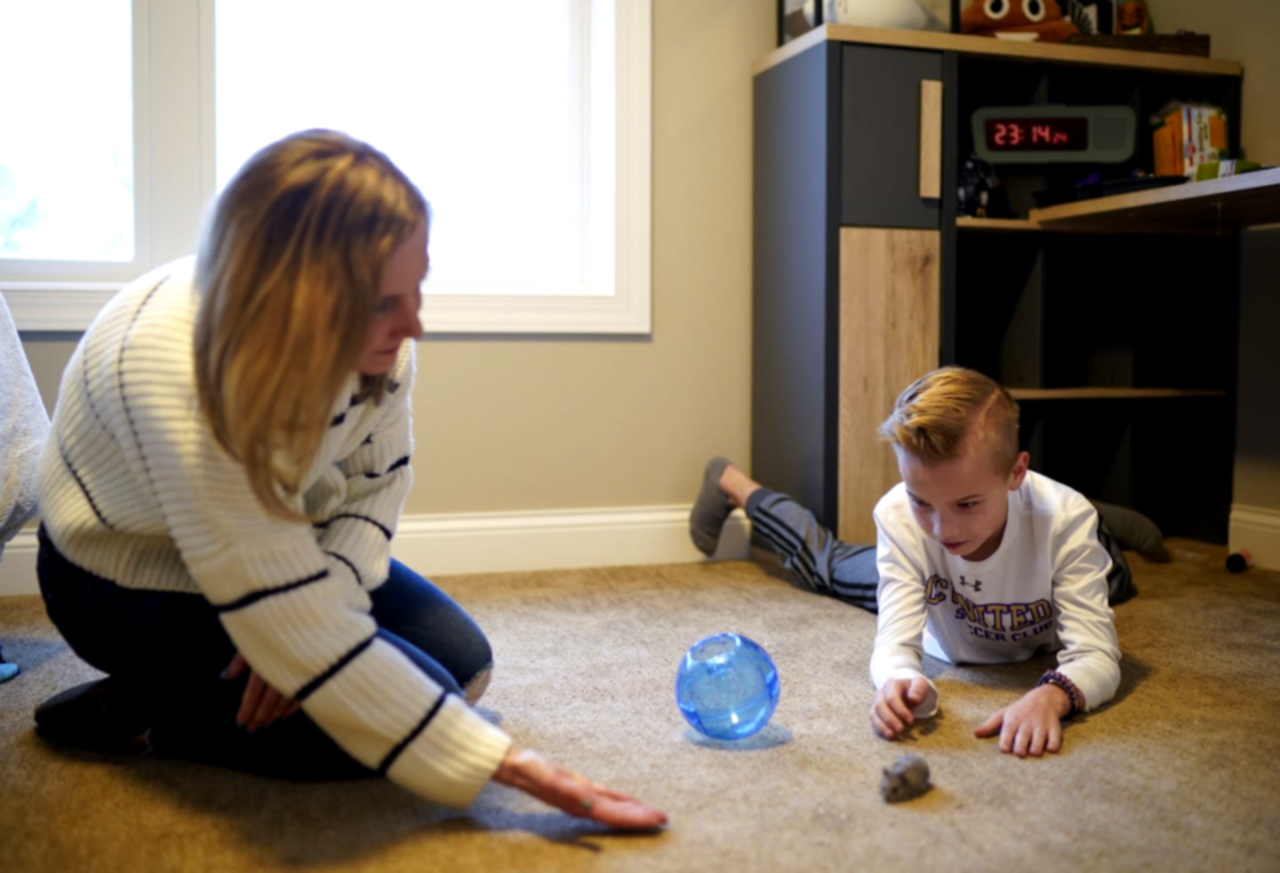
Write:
23,14
